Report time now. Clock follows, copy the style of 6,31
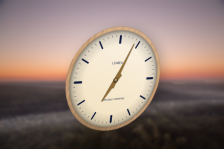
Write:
7,04
